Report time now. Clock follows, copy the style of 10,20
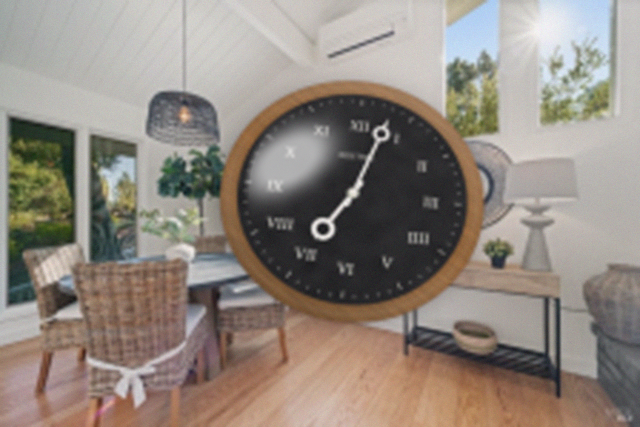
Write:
7,03
